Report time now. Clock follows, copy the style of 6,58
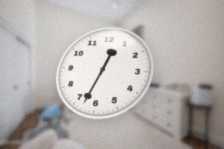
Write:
12,33
